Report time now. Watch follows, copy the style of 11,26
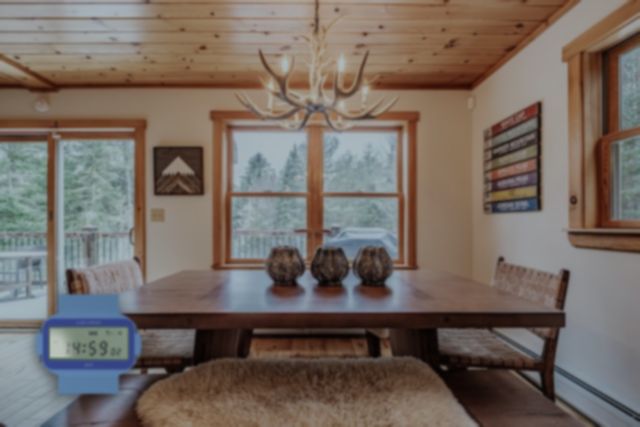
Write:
14,59
